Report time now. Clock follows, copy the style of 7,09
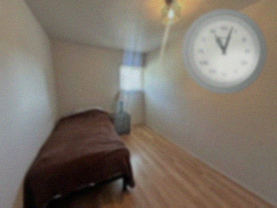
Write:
11,03
